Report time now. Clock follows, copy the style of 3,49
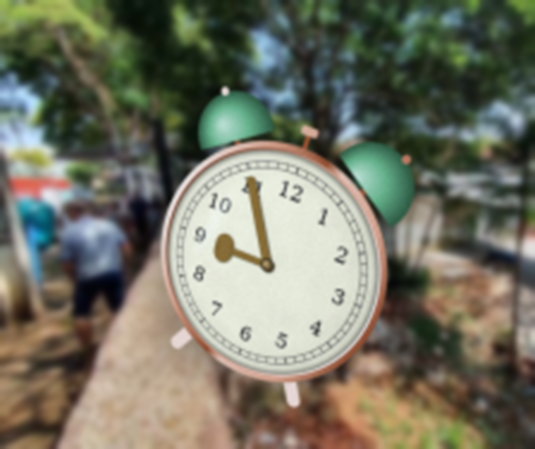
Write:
8,55
